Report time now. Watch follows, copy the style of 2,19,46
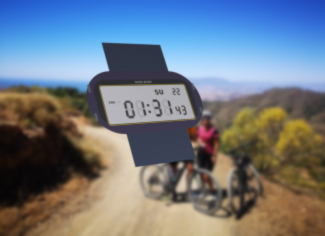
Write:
1,31,43
